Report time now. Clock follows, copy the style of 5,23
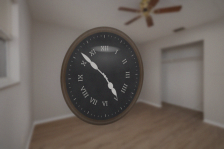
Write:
4,52
